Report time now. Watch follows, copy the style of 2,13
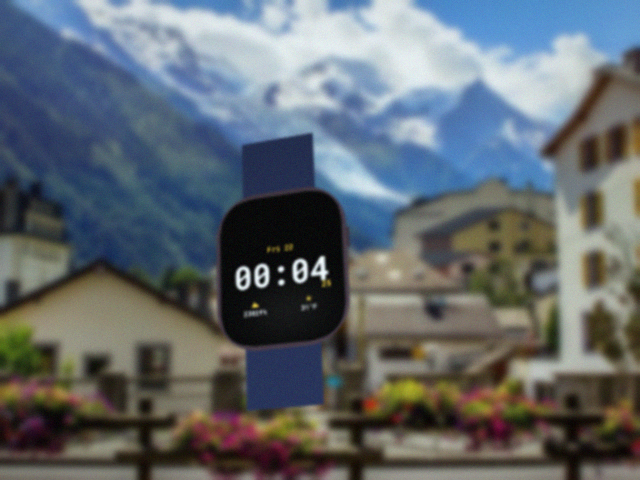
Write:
0,04
